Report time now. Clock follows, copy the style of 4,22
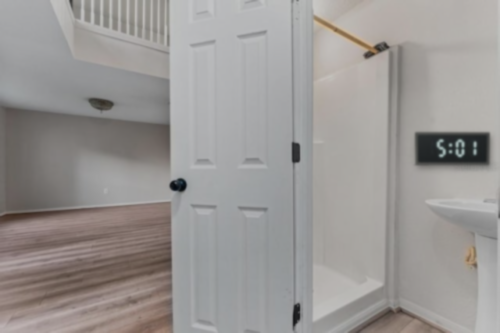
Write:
5,01
